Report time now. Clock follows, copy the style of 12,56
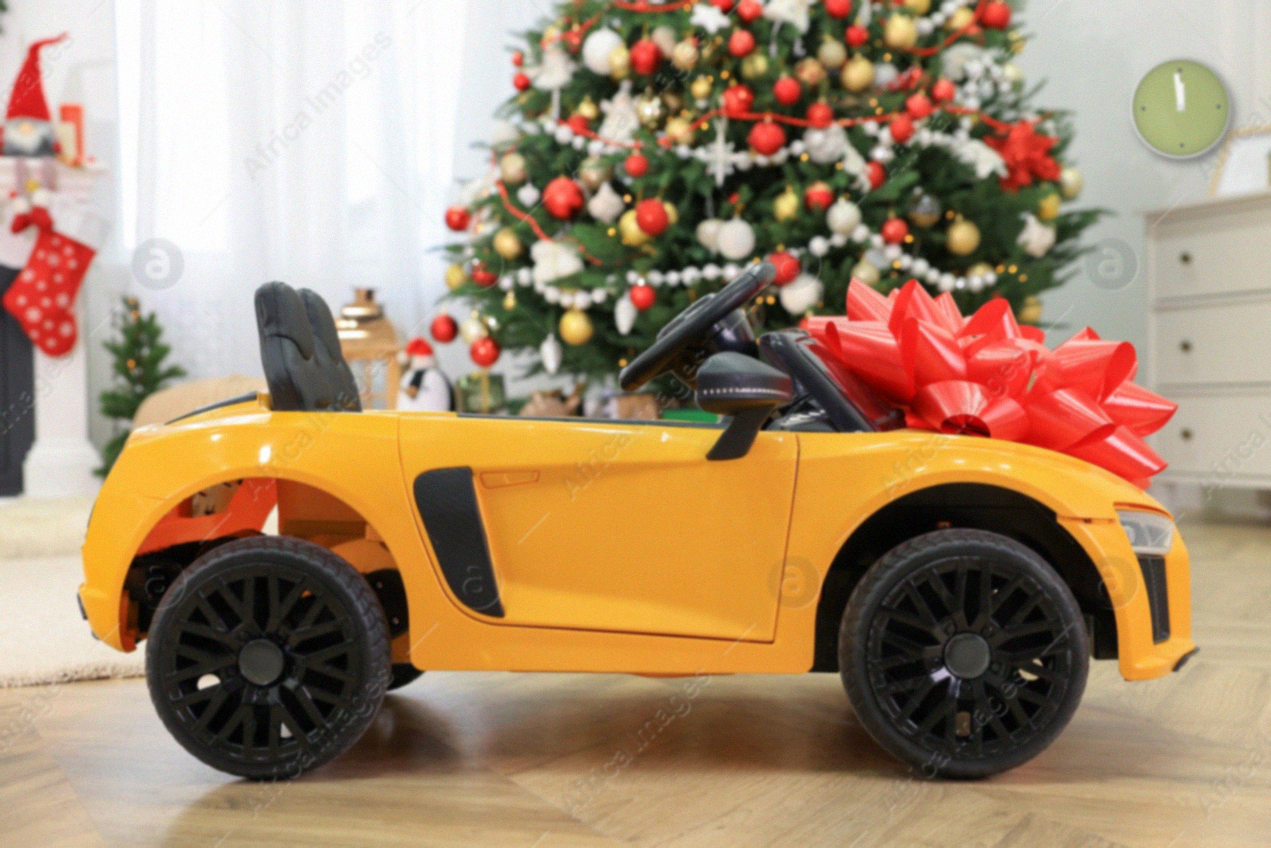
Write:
11,59
